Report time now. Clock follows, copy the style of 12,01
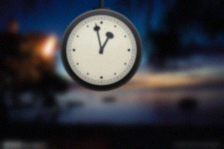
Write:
12,58
